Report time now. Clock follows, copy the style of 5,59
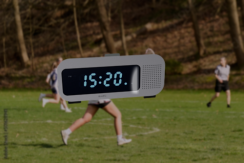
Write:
15,20
